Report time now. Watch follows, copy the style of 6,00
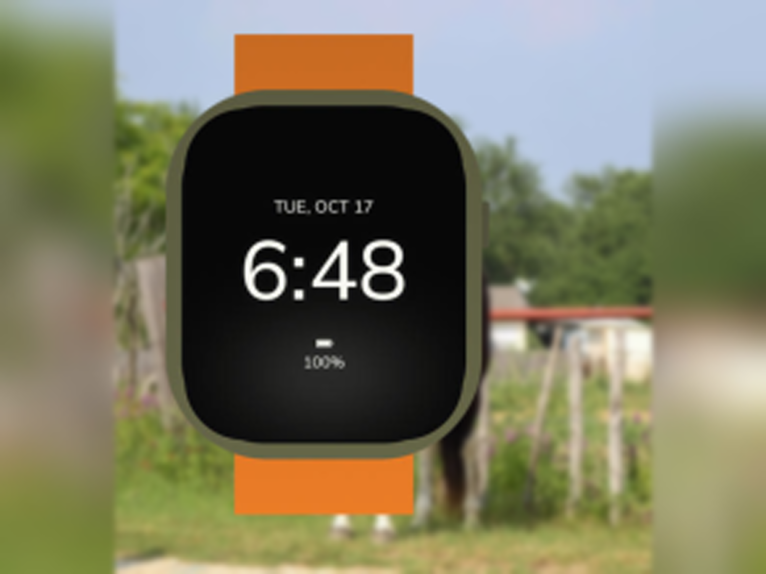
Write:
6,48
